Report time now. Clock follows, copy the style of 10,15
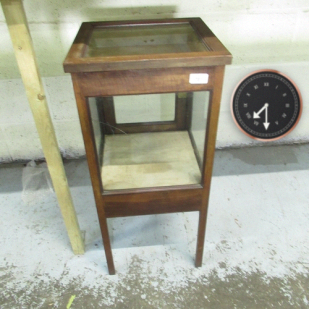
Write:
7,30
